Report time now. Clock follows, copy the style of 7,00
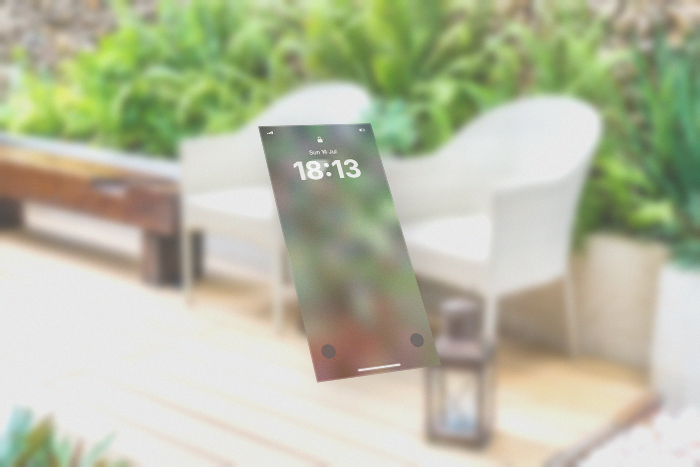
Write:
18,13
